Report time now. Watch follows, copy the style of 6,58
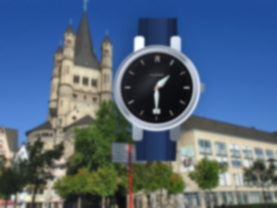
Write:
1,30
